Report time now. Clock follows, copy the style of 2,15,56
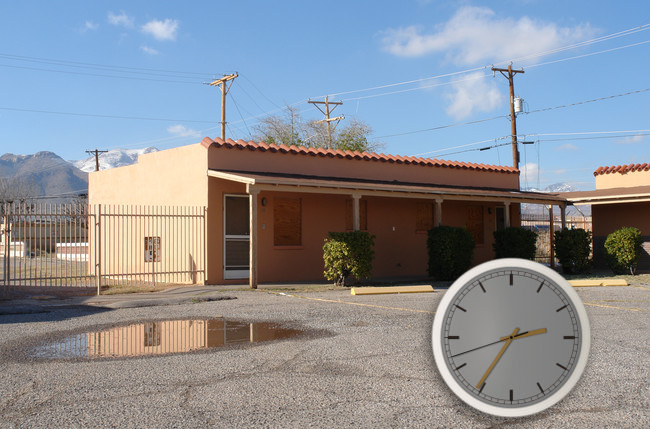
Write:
2,35,42
